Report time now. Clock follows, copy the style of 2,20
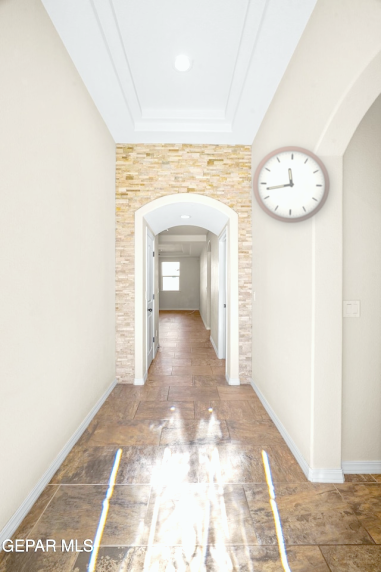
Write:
11,43
